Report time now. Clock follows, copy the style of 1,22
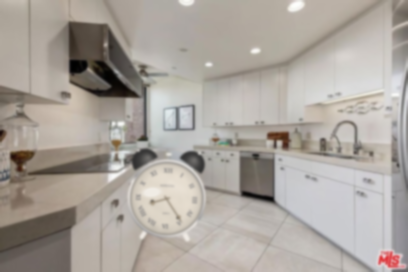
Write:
8,24
